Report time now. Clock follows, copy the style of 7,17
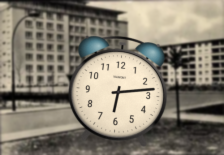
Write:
6,13
